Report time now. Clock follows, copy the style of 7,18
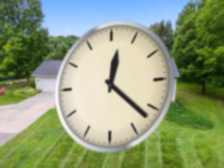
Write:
12,22
